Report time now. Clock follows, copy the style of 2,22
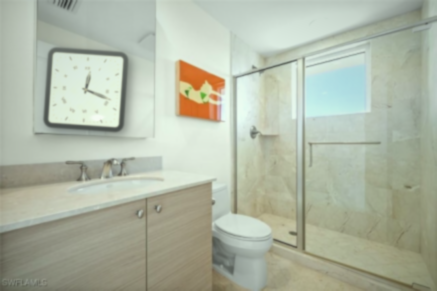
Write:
12,18
